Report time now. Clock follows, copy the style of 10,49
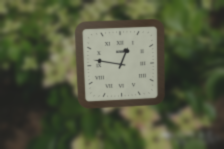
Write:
12,47
